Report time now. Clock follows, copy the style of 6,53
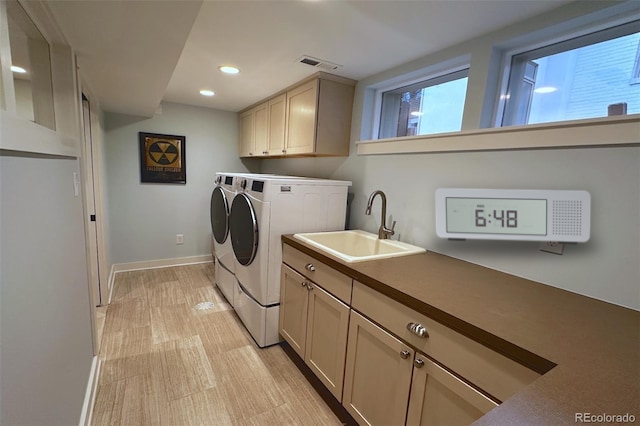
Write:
6,48
